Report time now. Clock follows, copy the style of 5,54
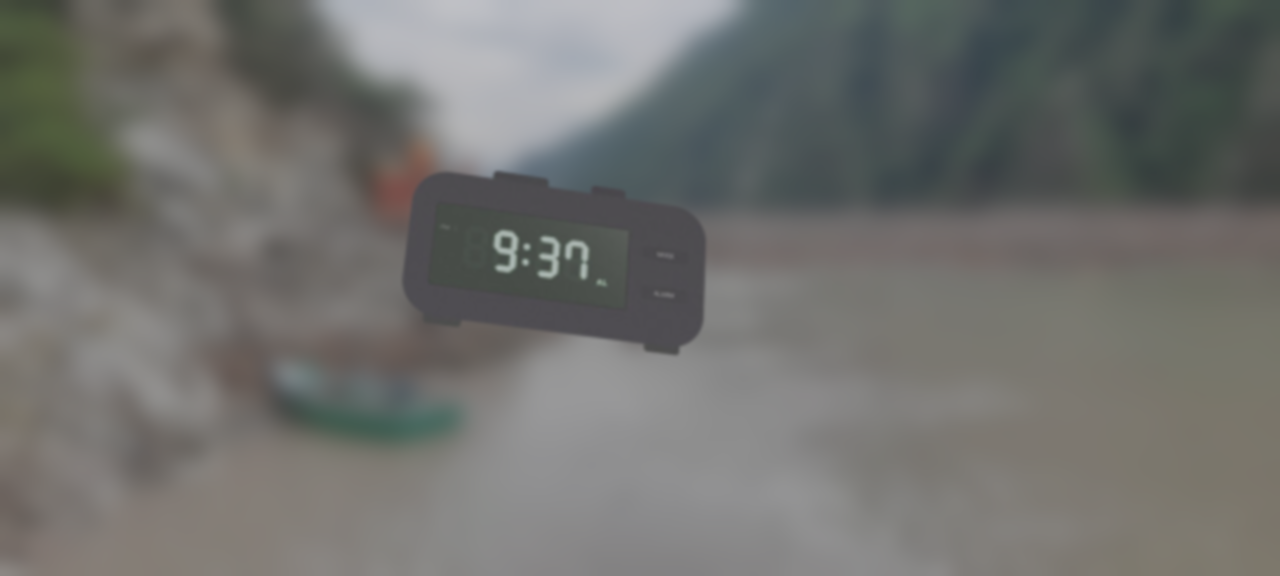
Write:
9,37
